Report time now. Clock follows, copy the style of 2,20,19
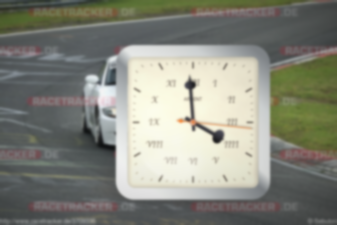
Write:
3,59,16
